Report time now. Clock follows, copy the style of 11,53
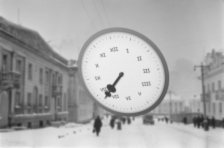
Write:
7,38
